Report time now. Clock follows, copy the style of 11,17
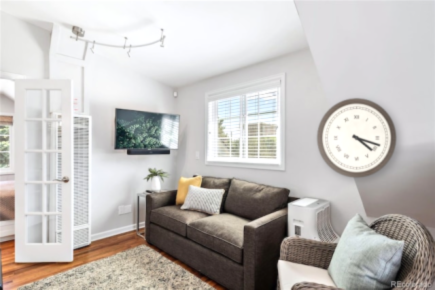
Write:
4,18
